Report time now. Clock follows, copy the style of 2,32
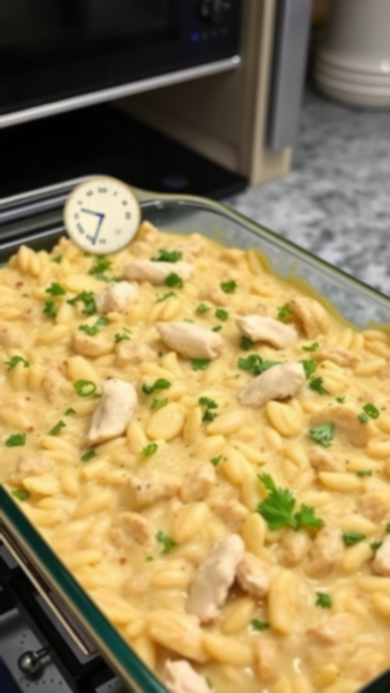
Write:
9,33
